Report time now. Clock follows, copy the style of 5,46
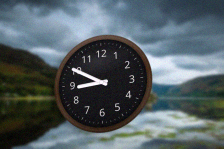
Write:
8,50
